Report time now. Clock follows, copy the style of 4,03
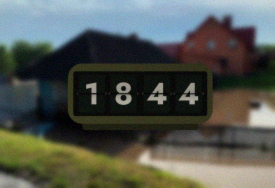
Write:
18,44
